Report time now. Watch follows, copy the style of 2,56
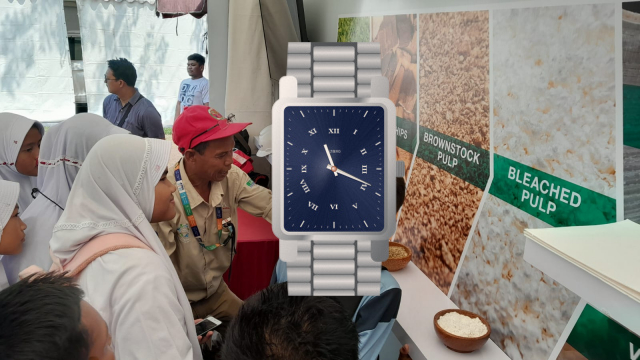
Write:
11,19
